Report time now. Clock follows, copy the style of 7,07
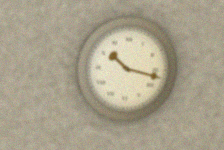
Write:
10,17
